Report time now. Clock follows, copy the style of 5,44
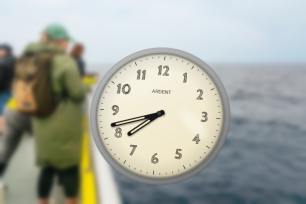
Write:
7,42
